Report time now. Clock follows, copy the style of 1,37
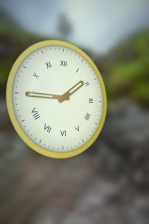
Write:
1,45
